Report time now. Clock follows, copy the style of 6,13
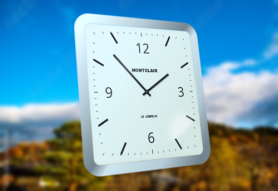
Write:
1,53
